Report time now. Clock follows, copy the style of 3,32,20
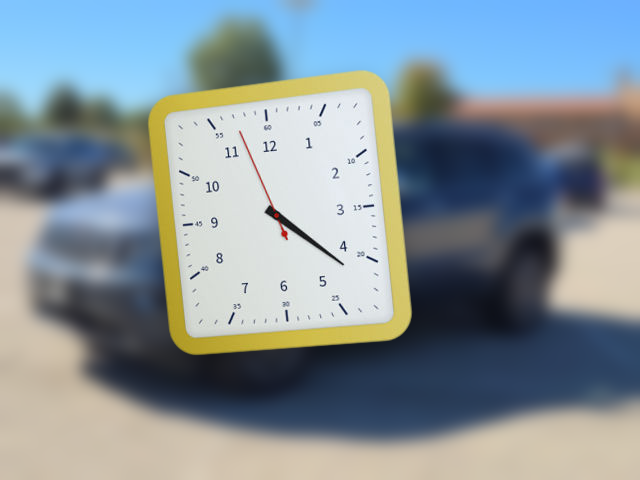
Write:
4,21,57
